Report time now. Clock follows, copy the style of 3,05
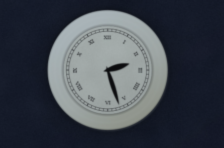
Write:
2,27
